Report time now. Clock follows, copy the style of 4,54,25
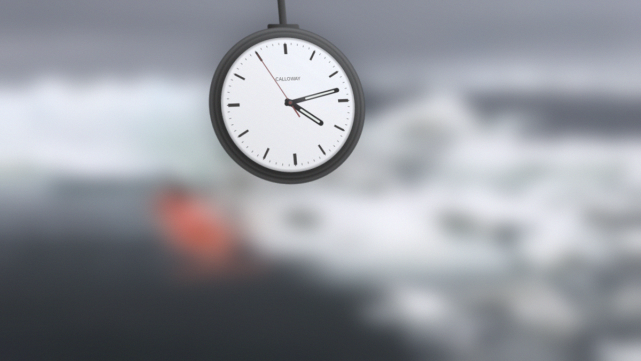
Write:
4,12,55
